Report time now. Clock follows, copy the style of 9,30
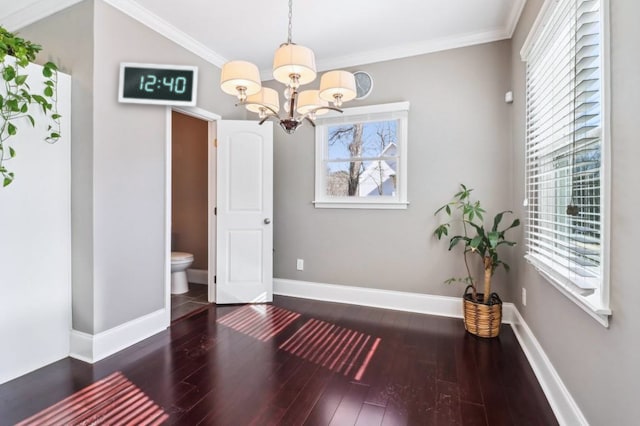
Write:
12,40
